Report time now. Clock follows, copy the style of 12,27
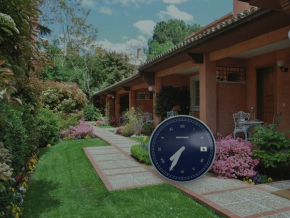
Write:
7,35
